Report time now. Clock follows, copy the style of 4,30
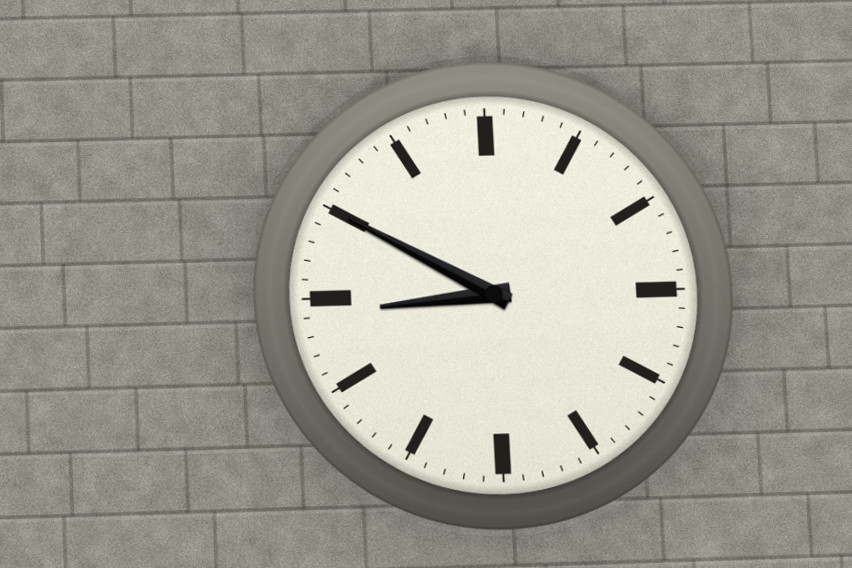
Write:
8,50
